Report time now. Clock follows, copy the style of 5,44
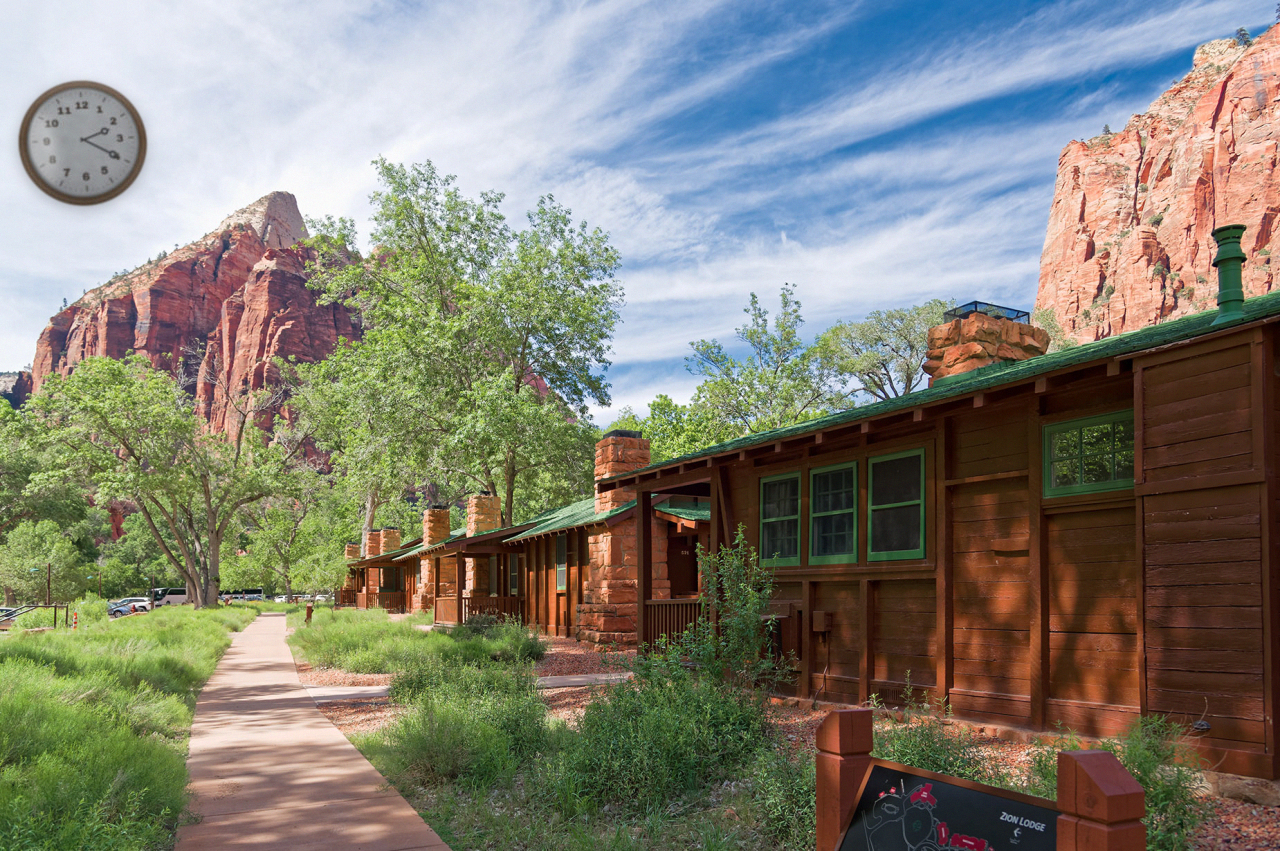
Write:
2,20
